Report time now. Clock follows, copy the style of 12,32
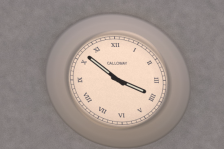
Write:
3,52
